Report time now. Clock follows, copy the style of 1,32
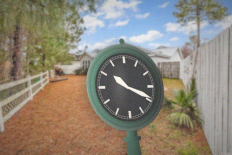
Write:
10,19
